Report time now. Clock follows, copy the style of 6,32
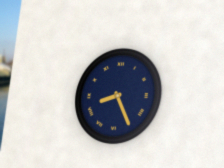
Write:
8,25
